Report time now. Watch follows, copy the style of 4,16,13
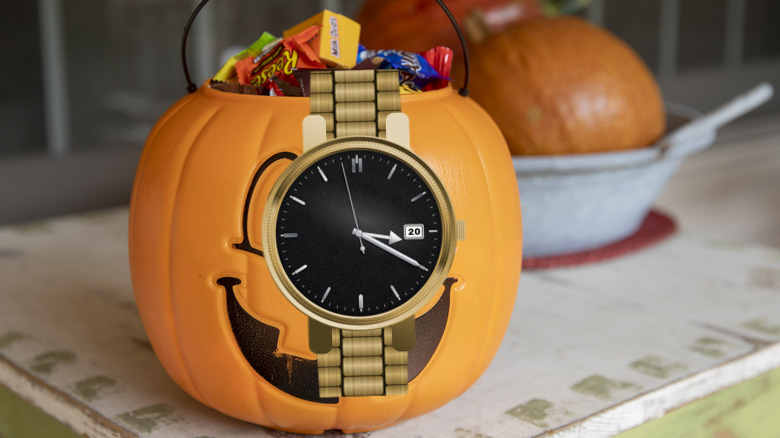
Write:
3,19,58
